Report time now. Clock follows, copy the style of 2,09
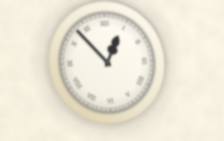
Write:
12,53
